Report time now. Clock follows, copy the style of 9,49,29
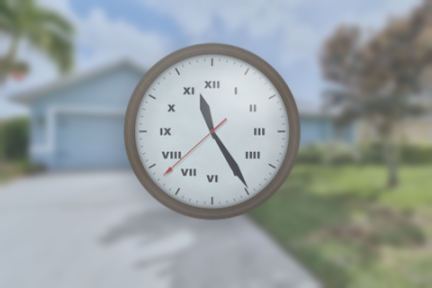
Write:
11,24,38
